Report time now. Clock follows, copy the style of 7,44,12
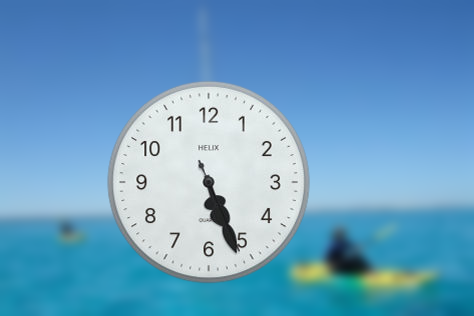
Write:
5,26,26
